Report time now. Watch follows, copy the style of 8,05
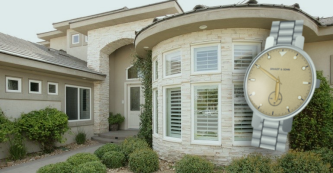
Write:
5,50
